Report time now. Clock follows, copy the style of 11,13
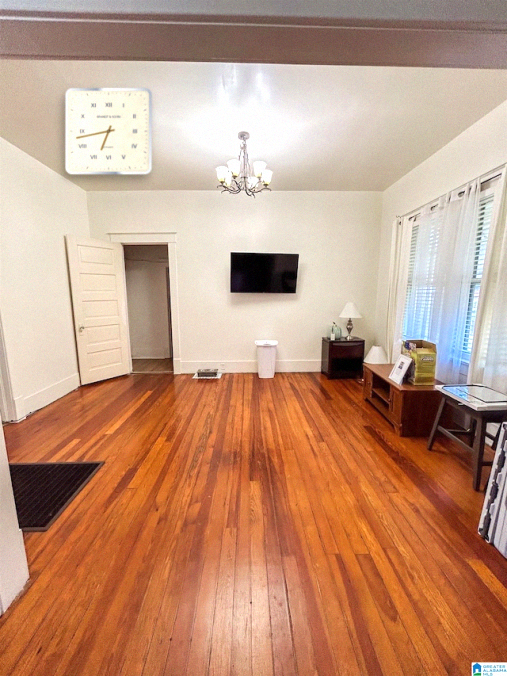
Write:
6,43
